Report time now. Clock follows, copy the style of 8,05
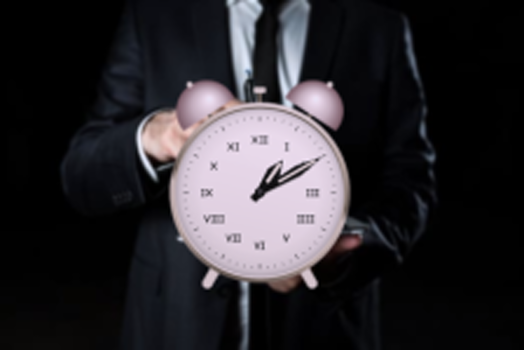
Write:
1,10
